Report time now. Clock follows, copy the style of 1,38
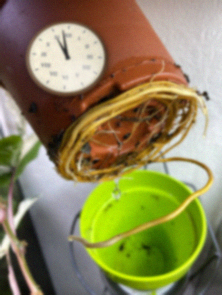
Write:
10,58
